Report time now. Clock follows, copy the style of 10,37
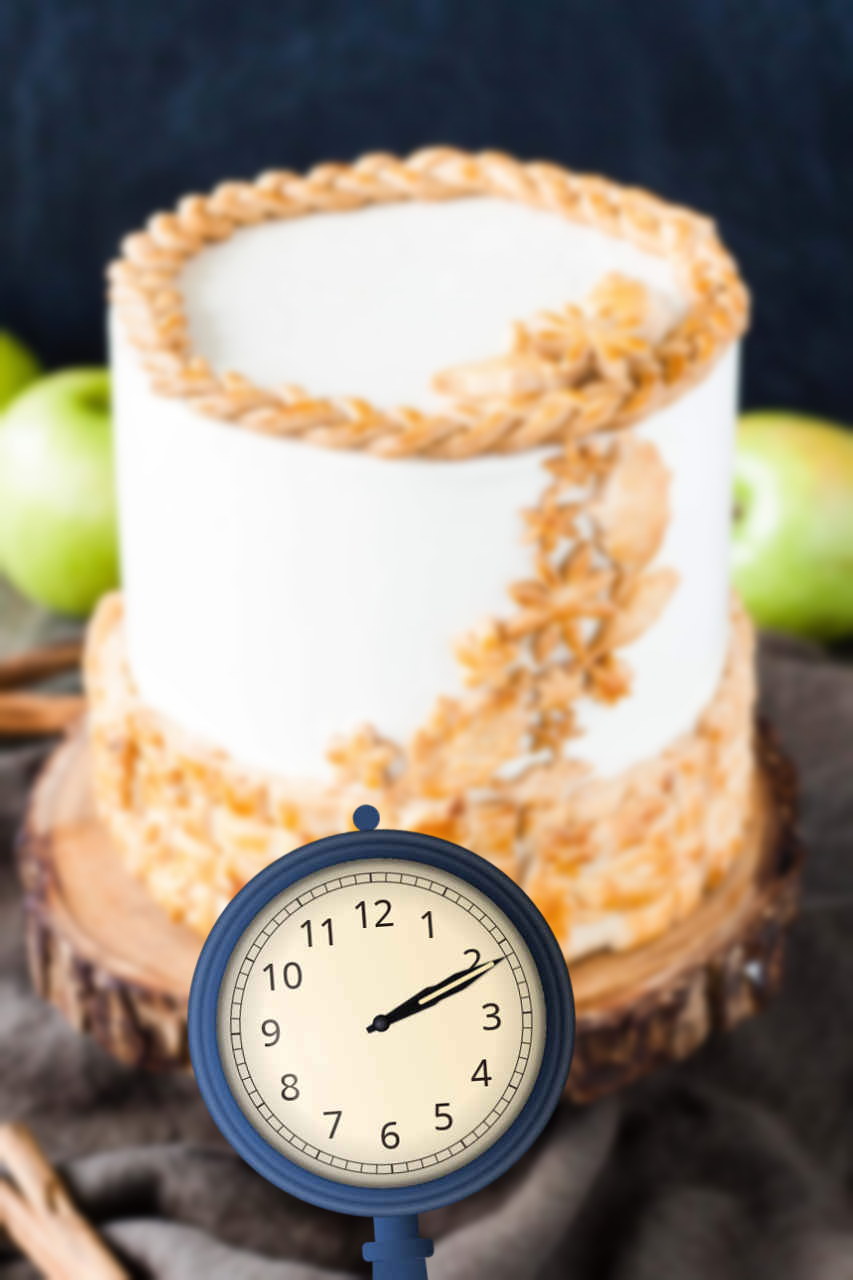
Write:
2,11
